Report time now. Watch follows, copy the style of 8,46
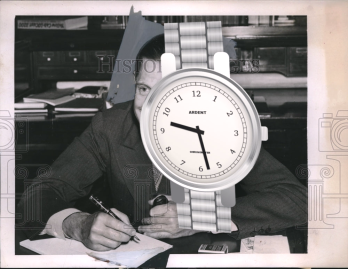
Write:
9,28
